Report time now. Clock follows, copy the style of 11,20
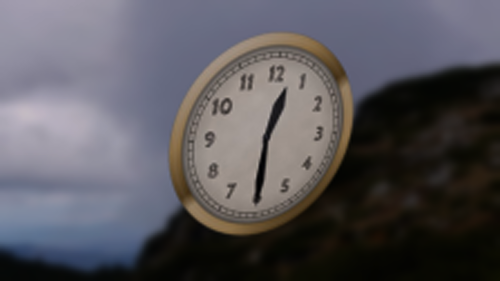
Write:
12,30
